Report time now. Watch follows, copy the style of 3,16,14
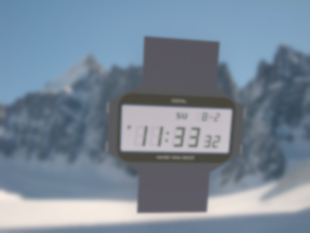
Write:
11,33,32
